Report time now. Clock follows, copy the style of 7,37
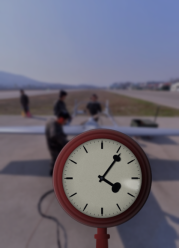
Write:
4,06
